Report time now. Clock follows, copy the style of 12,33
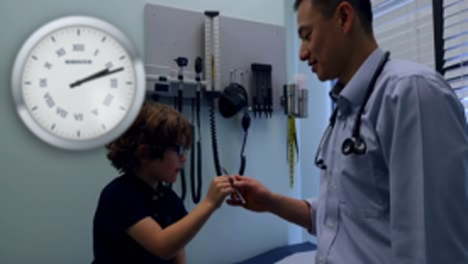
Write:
2,12
